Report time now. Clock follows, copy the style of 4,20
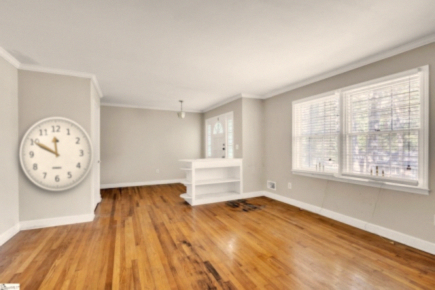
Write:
11,50
